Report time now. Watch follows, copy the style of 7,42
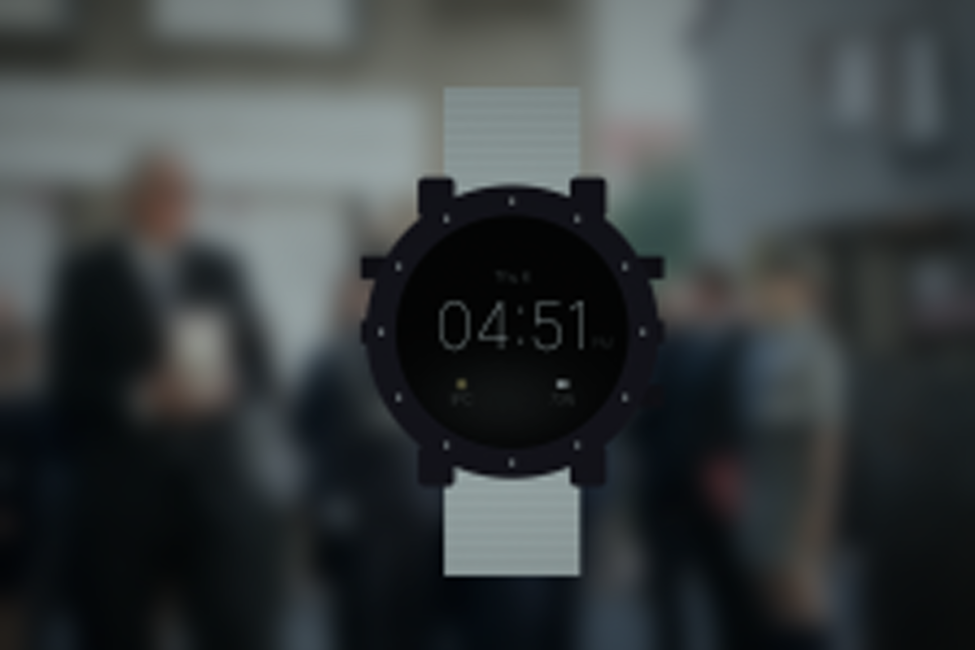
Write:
4,51
